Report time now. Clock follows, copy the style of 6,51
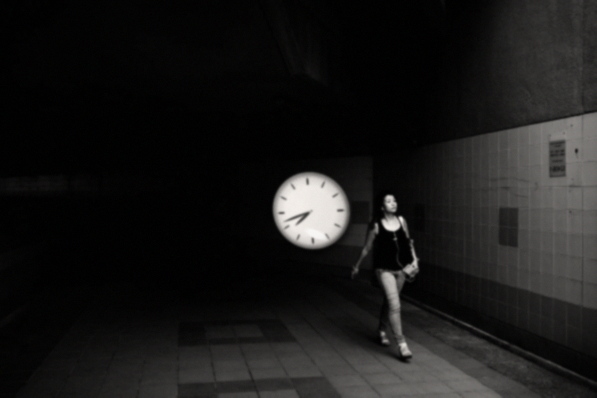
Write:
7,42
